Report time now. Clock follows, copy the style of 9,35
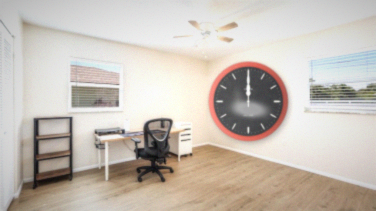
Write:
12,00
